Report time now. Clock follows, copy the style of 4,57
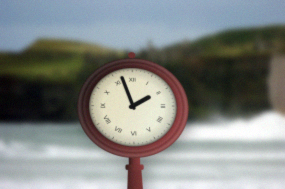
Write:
1,57
